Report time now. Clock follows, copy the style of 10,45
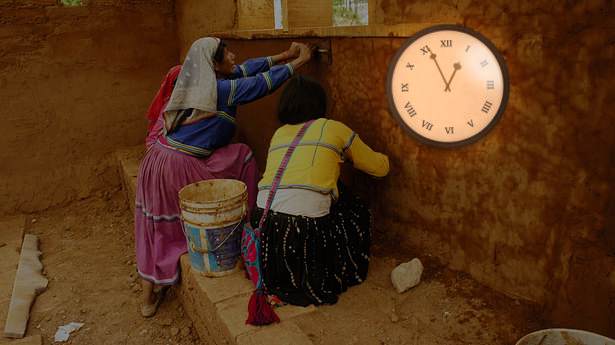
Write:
12,56
